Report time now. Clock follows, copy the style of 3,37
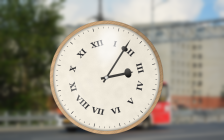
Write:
3,08
